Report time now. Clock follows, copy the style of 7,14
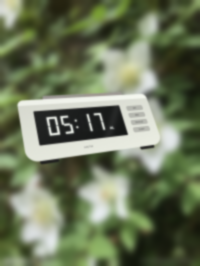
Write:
5,17
